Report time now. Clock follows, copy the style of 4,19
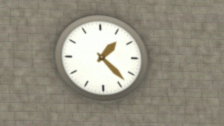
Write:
1,23
